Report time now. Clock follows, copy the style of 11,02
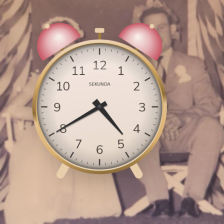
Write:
4,40
